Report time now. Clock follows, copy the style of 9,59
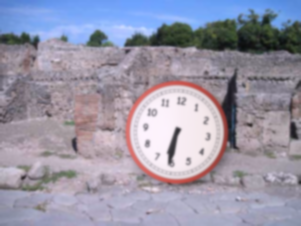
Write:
6,31
